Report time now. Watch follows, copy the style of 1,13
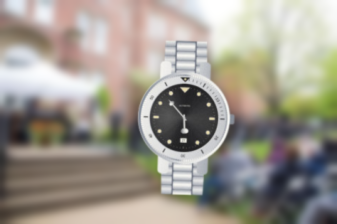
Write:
5,53
